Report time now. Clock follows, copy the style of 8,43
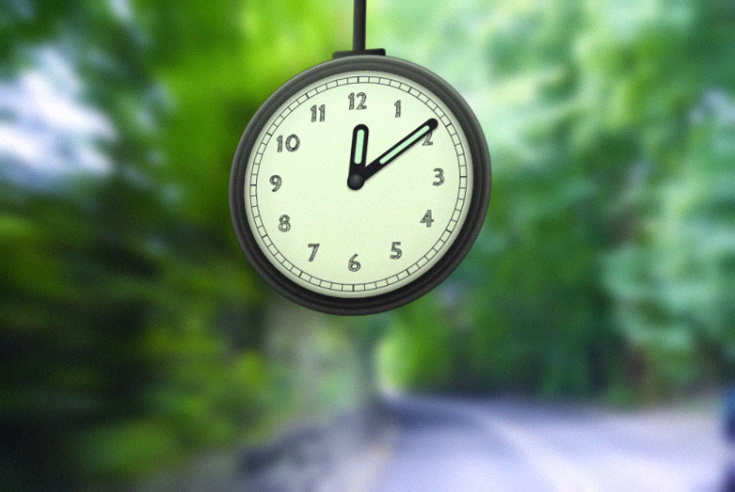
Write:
12,09
